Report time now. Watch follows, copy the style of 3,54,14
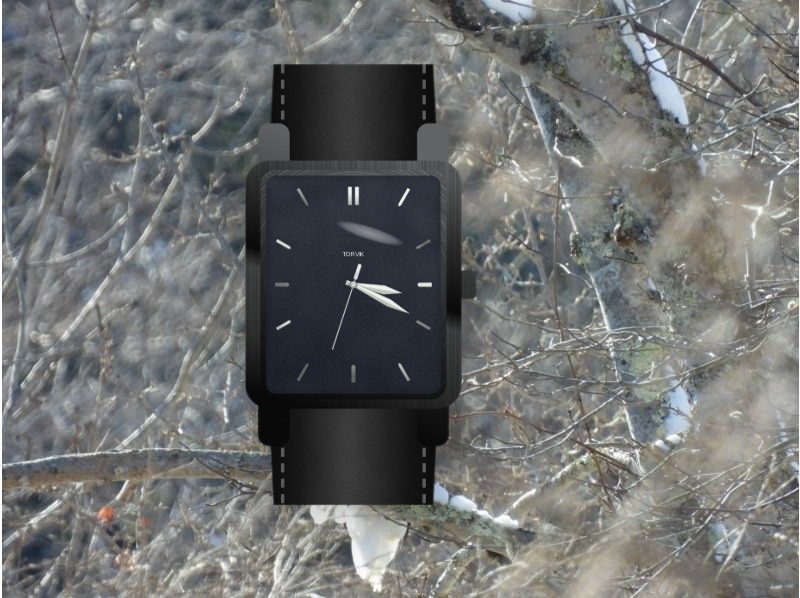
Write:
3,19,33
